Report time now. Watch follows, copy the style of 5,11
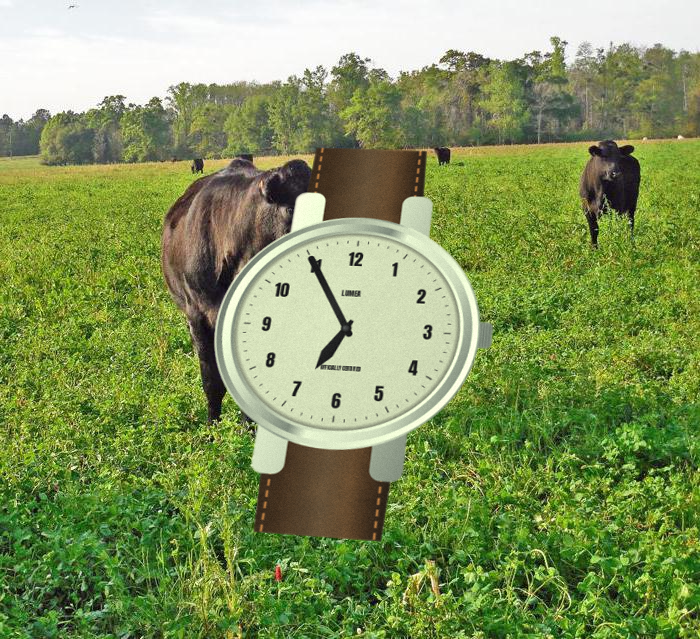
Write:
6,55
